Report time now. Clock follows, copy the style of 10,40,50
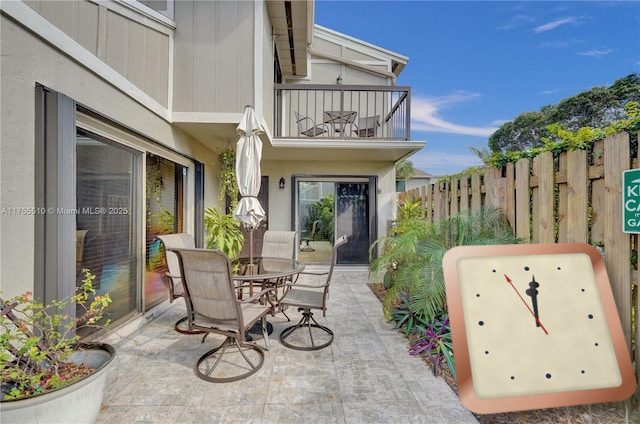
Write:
12,00,56
